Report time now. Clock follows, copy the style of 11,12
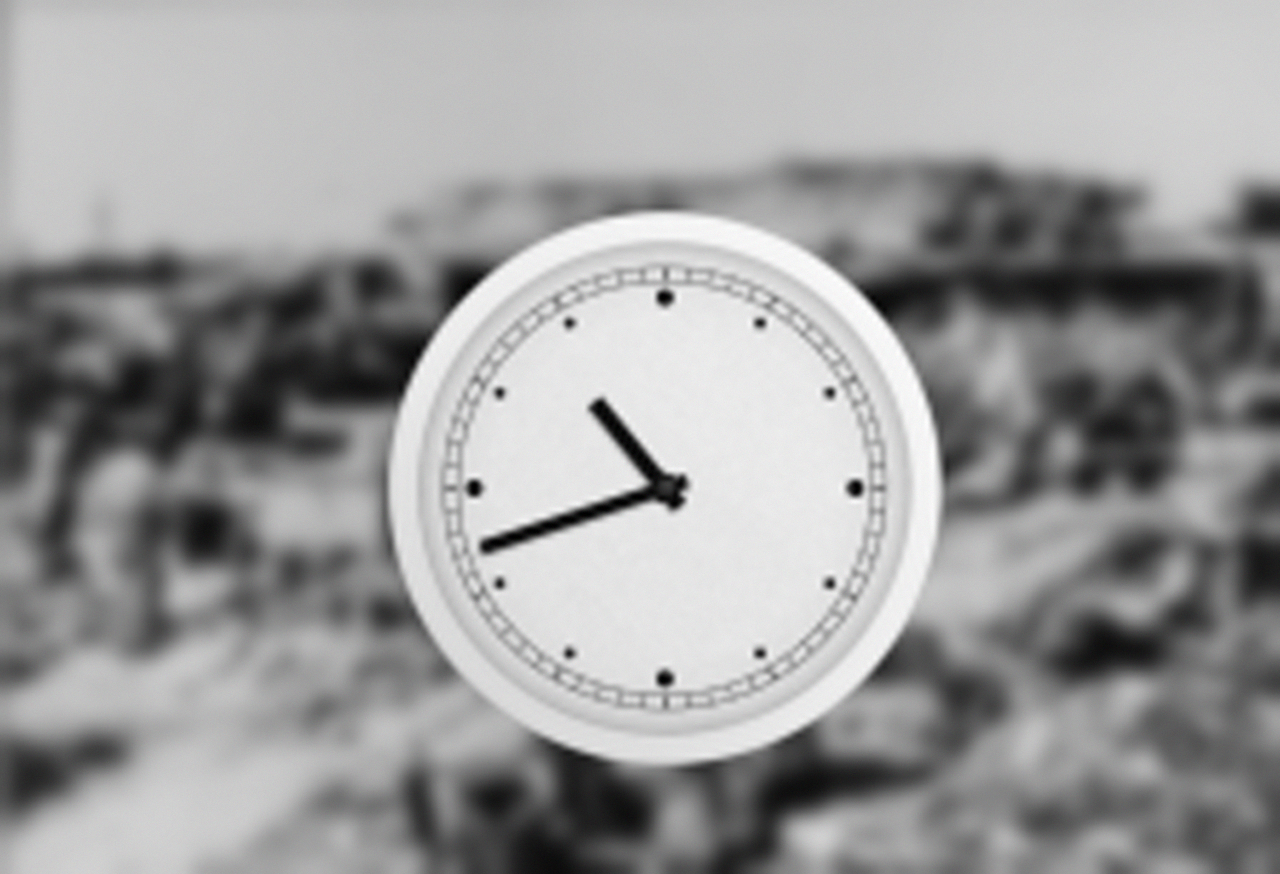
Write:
10,42
